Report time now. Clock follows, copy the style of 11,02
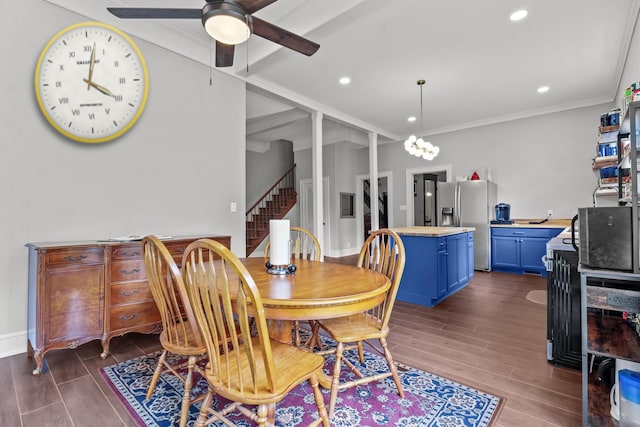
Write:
4,02
